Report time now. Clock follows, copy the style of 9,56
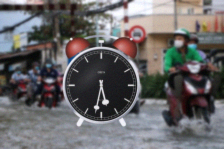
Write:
5,32
